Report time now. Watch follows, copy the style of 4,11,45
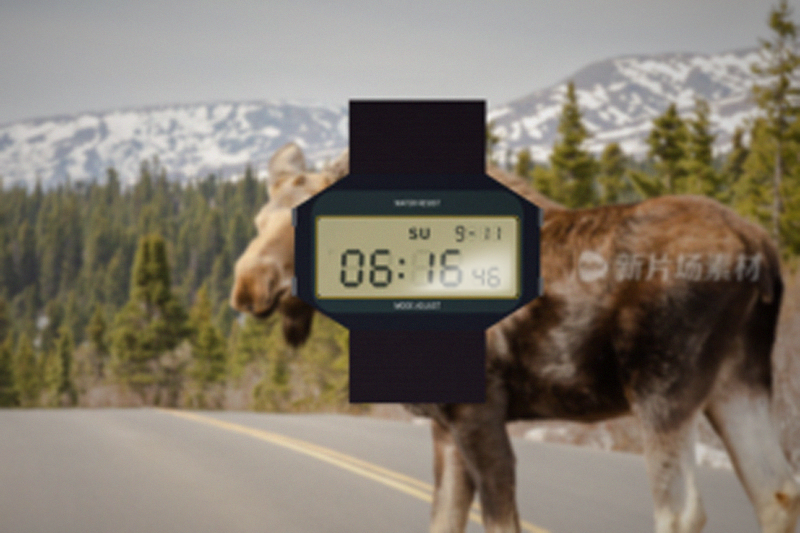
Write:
6,16,46
